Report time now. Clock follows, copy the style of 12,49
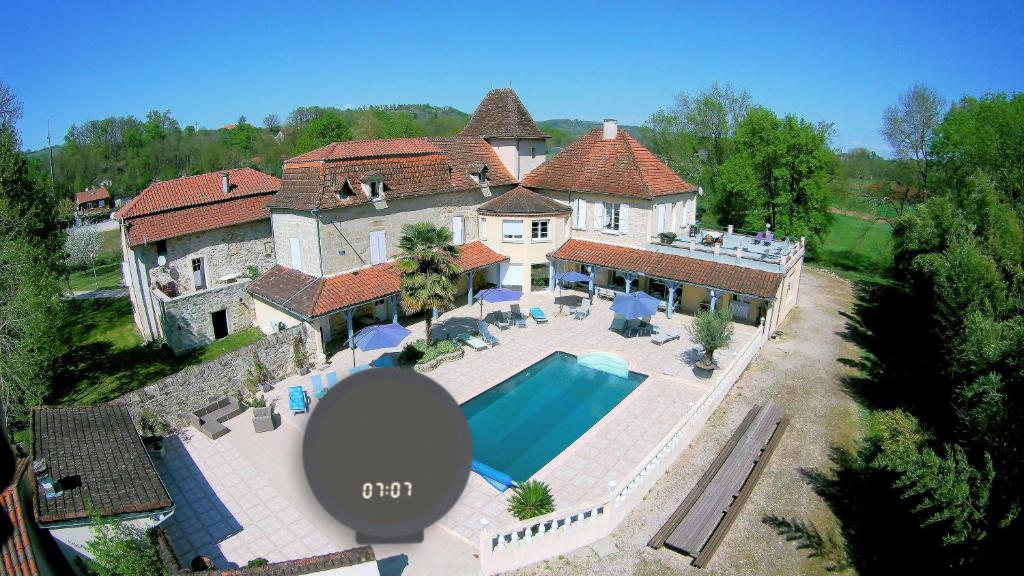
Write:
7,07
